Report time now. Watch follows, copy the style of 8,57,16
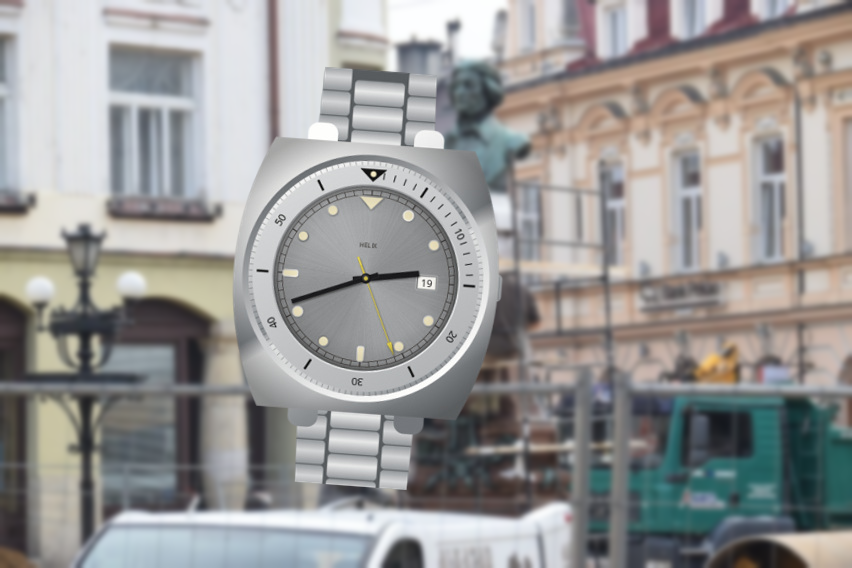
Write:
2,41,26
